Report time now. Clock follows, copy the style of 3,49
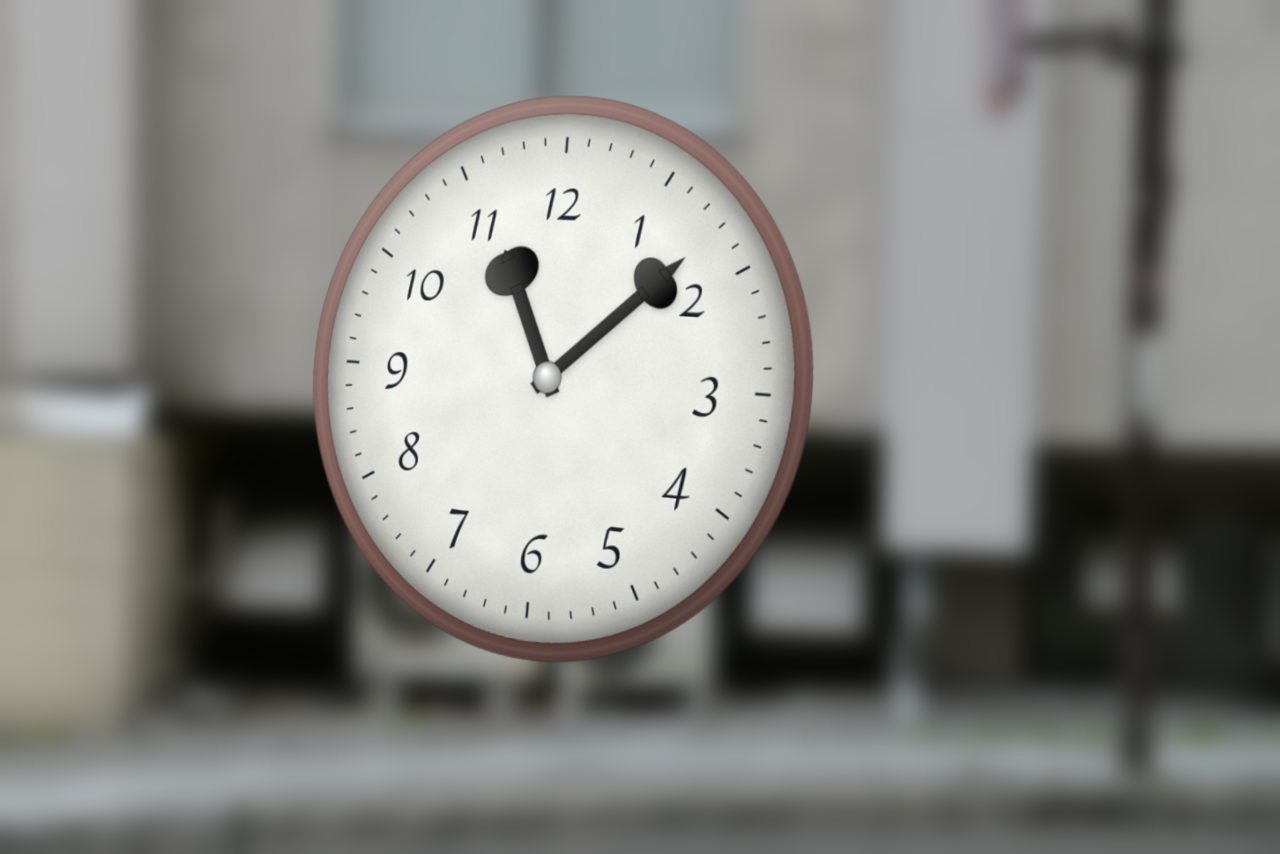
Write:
11,08
